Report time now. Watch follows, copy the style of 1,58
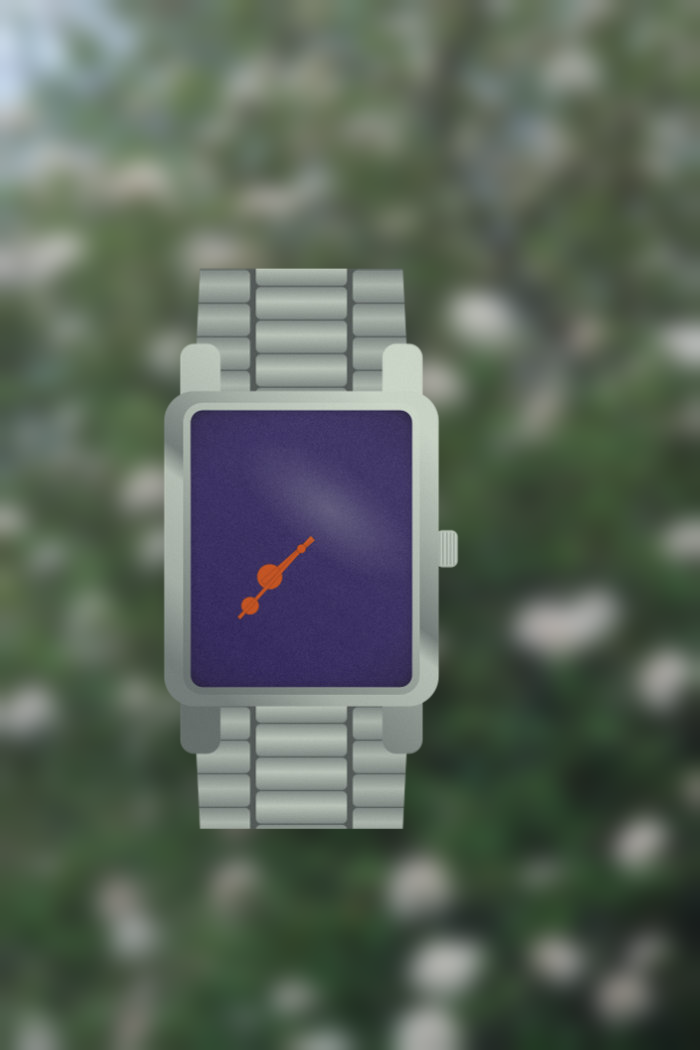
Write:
7,37
